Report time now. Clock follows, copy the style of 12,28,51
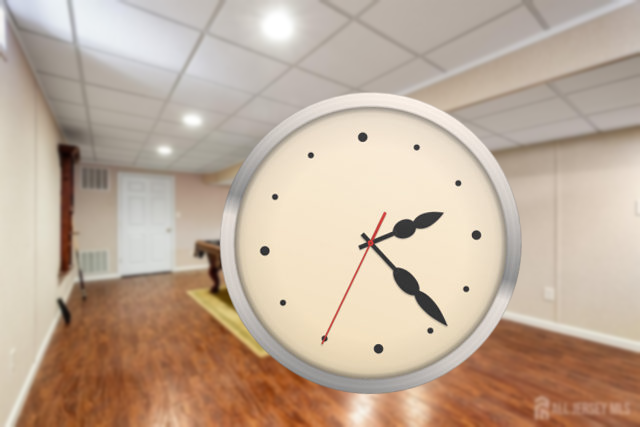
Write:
2,23,35
